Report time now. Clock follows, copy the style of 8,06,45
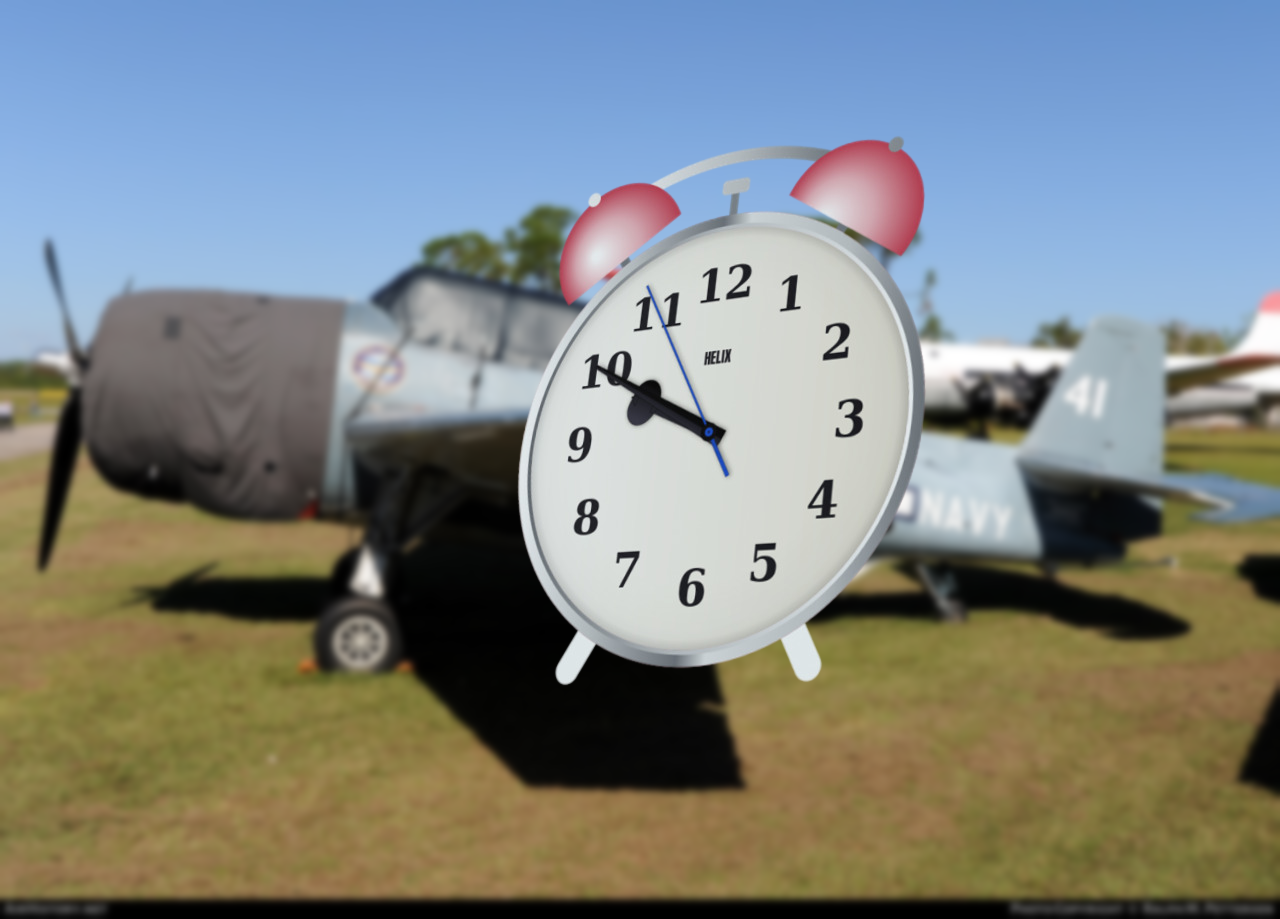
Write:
9,49,55
